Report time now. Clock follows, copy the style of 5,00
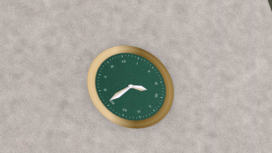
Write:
3,41
